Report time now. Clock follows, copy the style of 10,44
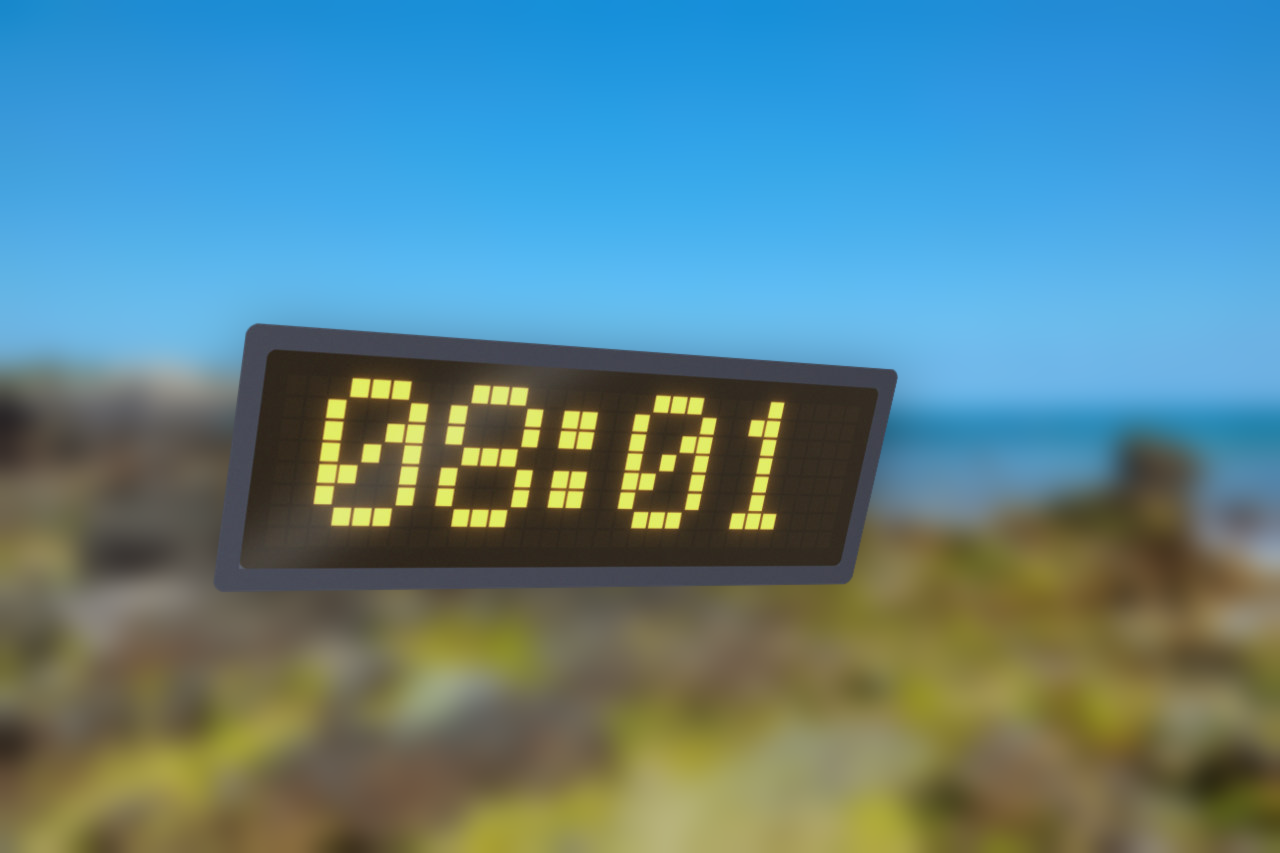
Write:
8,01
